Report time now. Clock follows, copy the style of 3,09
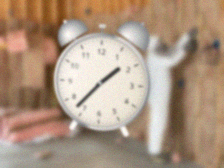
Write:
1,37
